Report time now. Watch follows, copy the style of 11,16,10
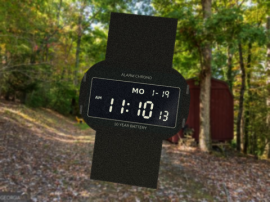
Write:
11,10,13
